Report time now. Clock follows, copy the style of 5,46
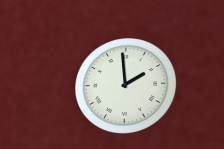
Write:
1,59
